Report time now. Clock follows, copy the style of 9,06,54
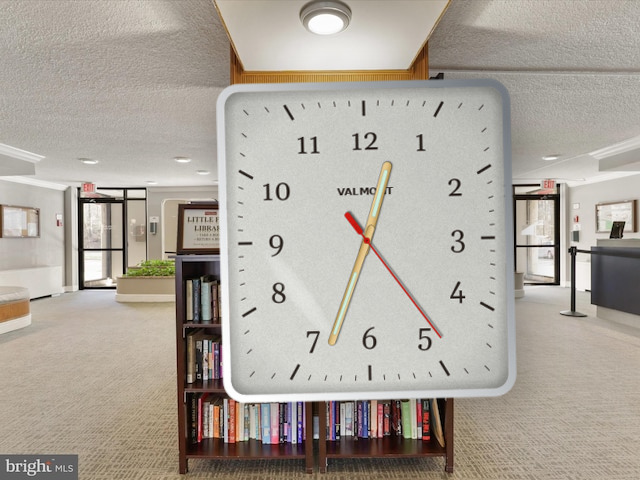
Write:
12,33,24
